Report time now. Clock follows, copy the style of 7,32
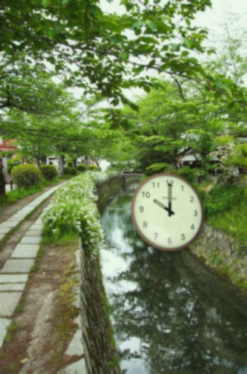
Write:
10,00
